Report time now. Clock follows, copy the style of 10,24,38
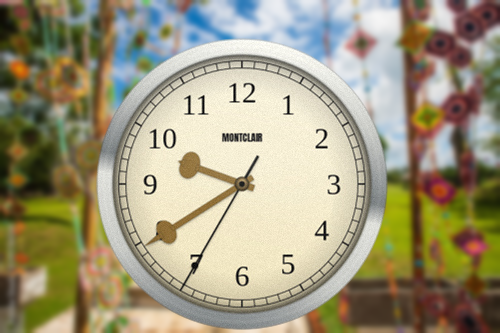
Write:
9,39,35
